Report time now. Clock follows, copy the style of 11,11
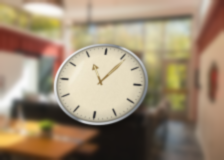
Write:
11,06
